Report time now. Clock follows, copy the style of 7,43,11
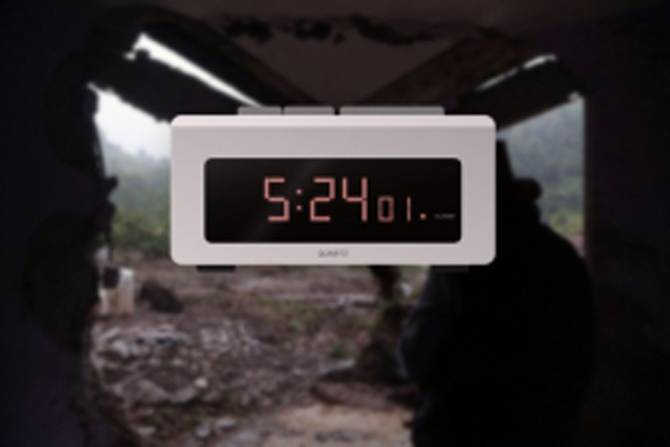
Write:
5,24,01
